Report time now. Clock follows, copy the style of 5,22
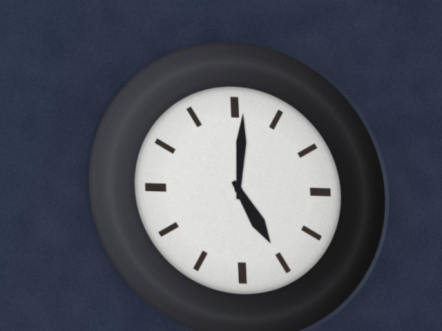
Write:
5,01
